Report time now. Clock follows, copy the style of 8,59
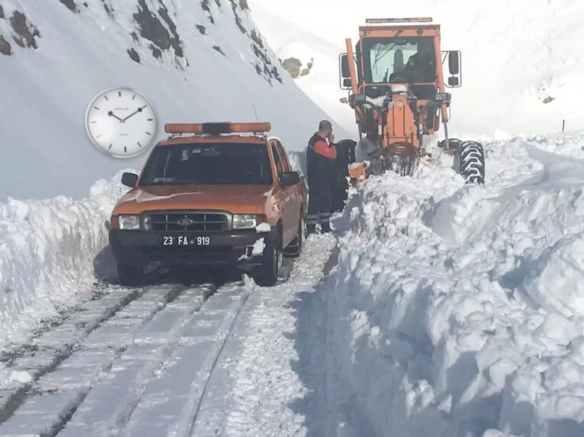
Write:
10,10
